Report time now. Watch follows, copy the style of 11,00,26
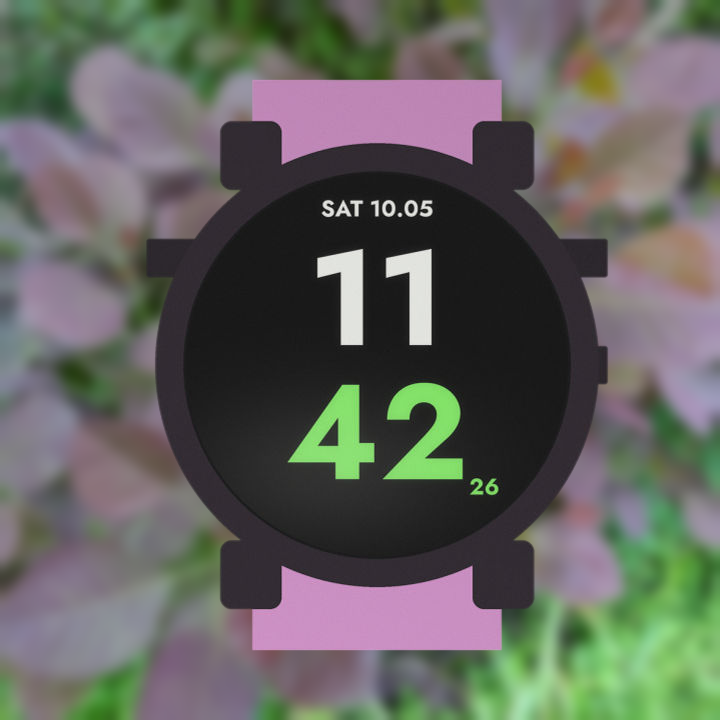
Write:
11,42,26
